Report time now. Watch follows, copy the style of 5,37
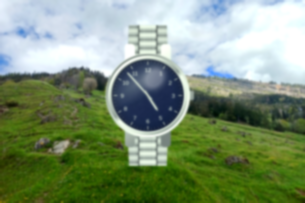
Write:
4,53
